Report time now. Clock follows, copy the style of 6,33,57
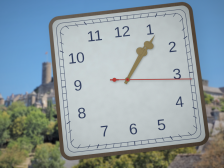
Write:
1,06,16
